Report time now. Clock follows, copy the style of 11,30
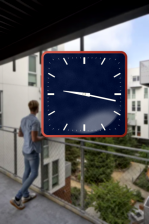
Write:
9,17
